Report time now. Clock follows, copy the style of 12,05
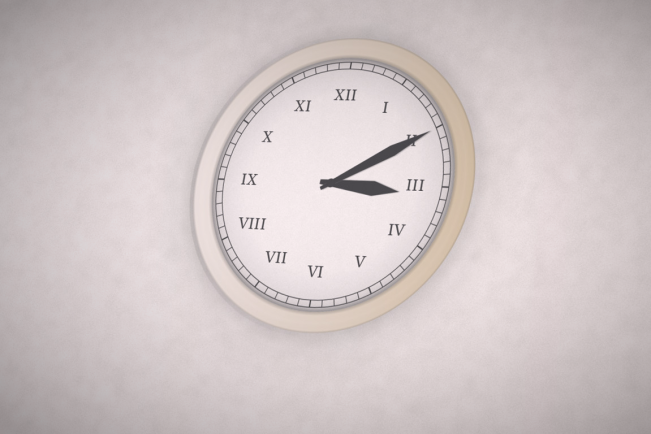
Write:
3,10
